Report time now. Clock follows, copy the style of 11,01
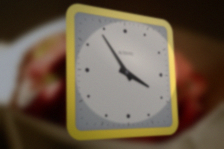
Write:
3,54
